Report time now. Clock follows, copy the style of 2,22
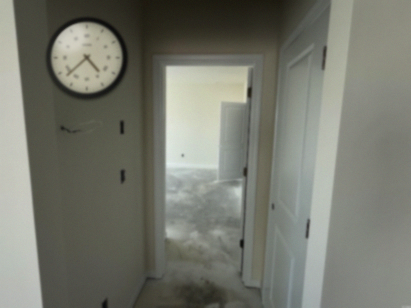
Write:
4,38
